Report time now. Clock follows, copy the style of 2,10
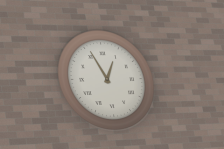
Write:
12,56
